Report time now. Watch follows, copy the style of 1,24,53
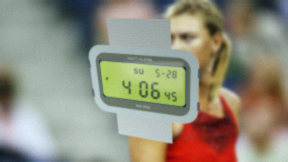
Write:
4,06,45
